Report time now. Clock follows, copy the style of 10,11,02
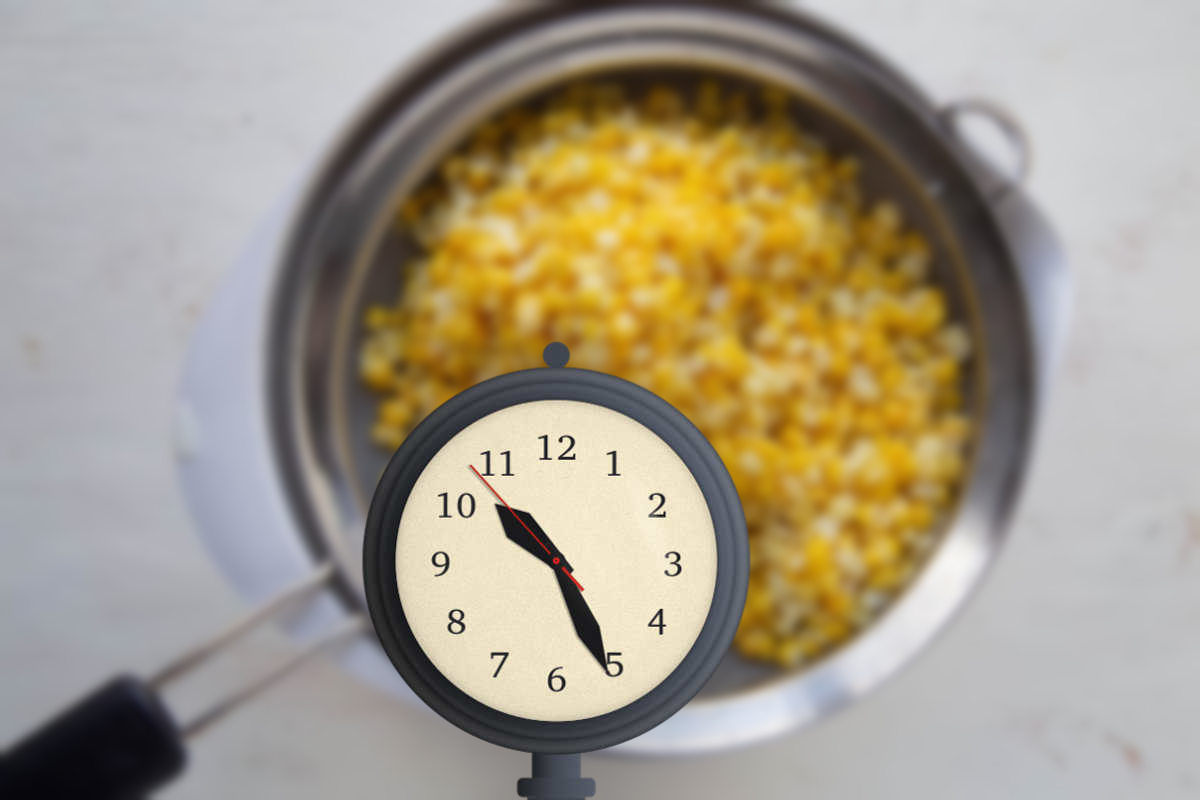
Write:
10,25,53
